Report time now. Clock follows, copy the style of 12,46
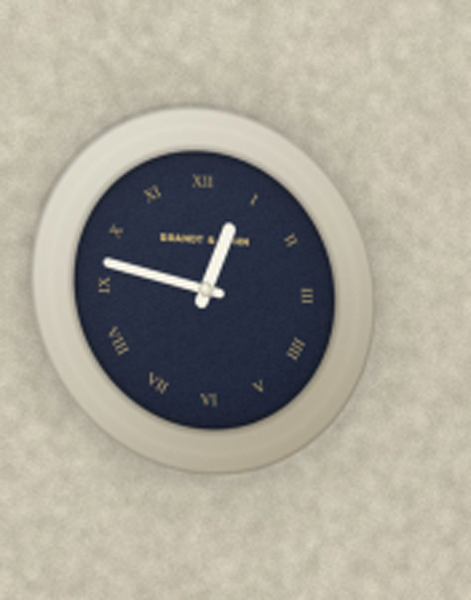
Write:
12,47
